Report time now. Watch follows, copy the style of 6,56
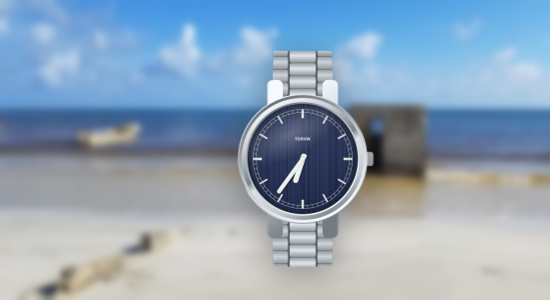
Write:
6,36
